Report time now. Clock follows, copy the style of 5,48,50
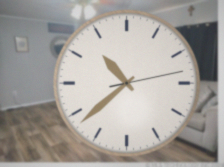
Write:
10,38,13
